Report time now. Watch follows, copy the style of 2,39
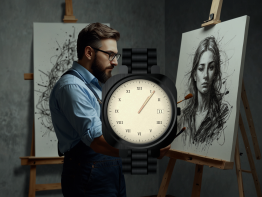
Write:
1,06
